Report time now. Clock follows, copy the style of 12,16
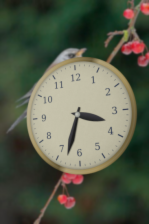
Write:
3,33
